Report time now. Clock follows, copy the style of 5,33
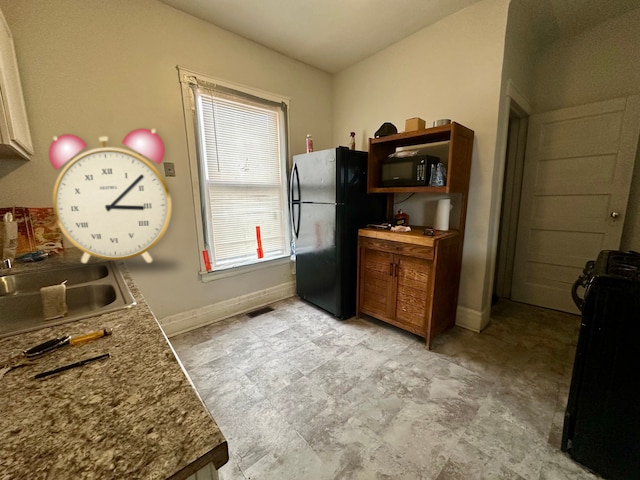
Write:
3,08
